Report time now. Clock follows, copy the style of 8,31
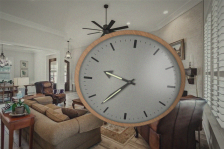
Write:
9,37
